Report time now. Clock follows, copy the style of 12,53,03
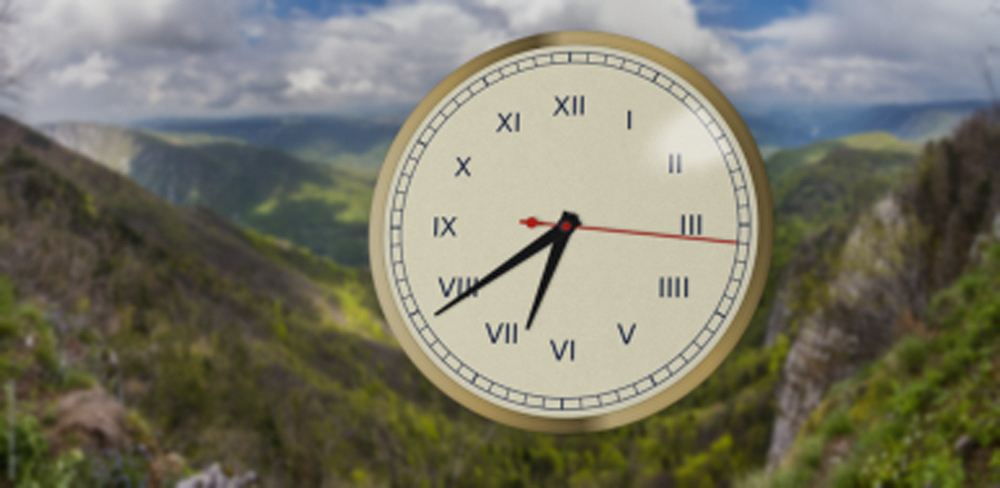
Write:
6,39,16
